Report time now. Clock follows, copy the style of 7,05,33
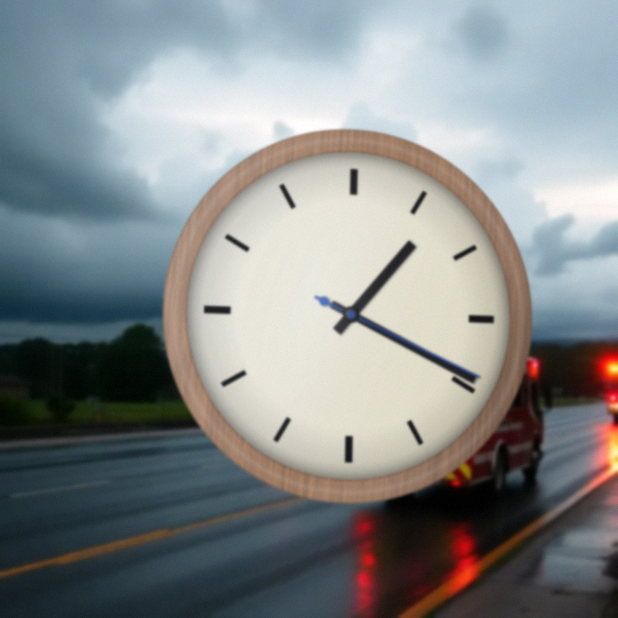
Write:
1,19,19
